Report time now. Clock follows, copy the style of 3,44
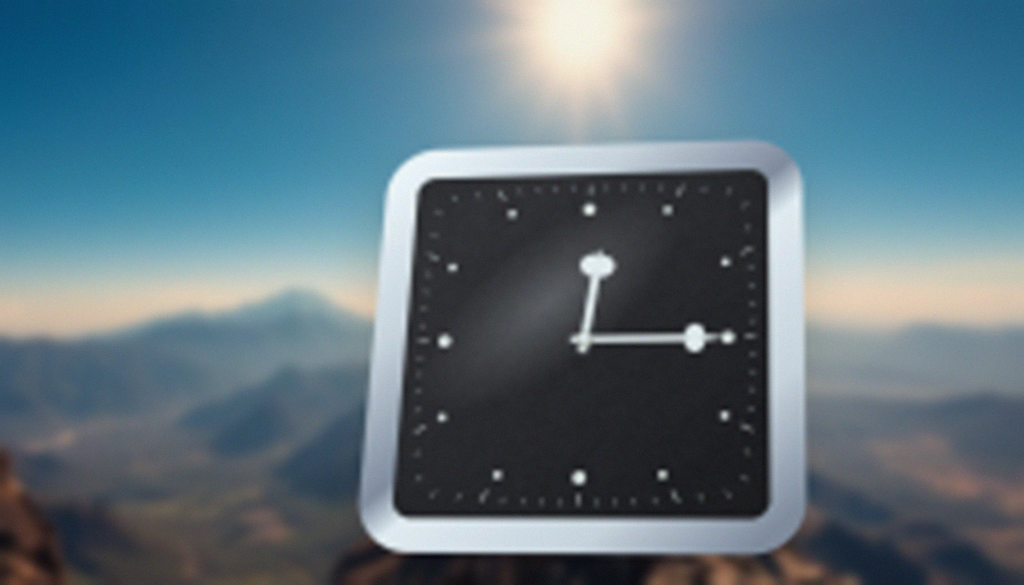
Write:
12,15
